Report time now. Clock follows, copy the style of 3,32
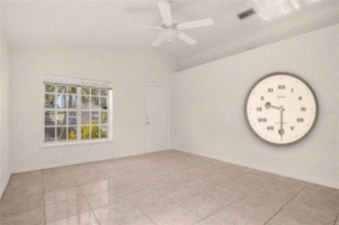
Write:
9,30
